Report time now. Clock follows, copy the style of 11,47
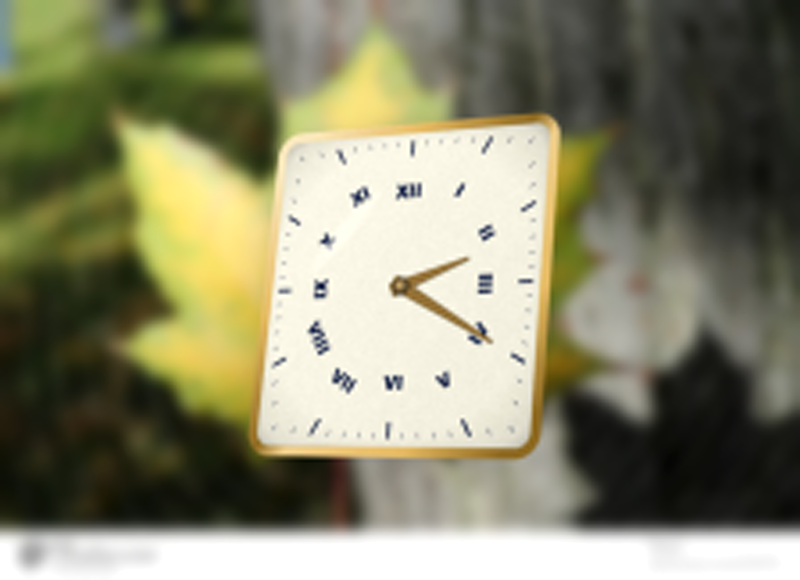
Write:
2,20
